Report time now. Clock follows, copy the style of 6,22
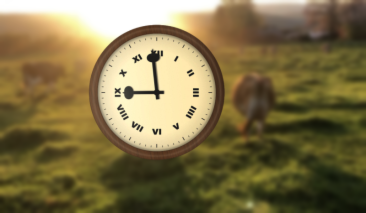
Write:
8,59
